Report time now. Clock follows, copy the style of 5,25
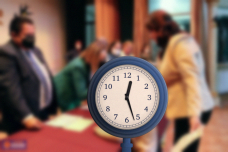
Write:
12,27
